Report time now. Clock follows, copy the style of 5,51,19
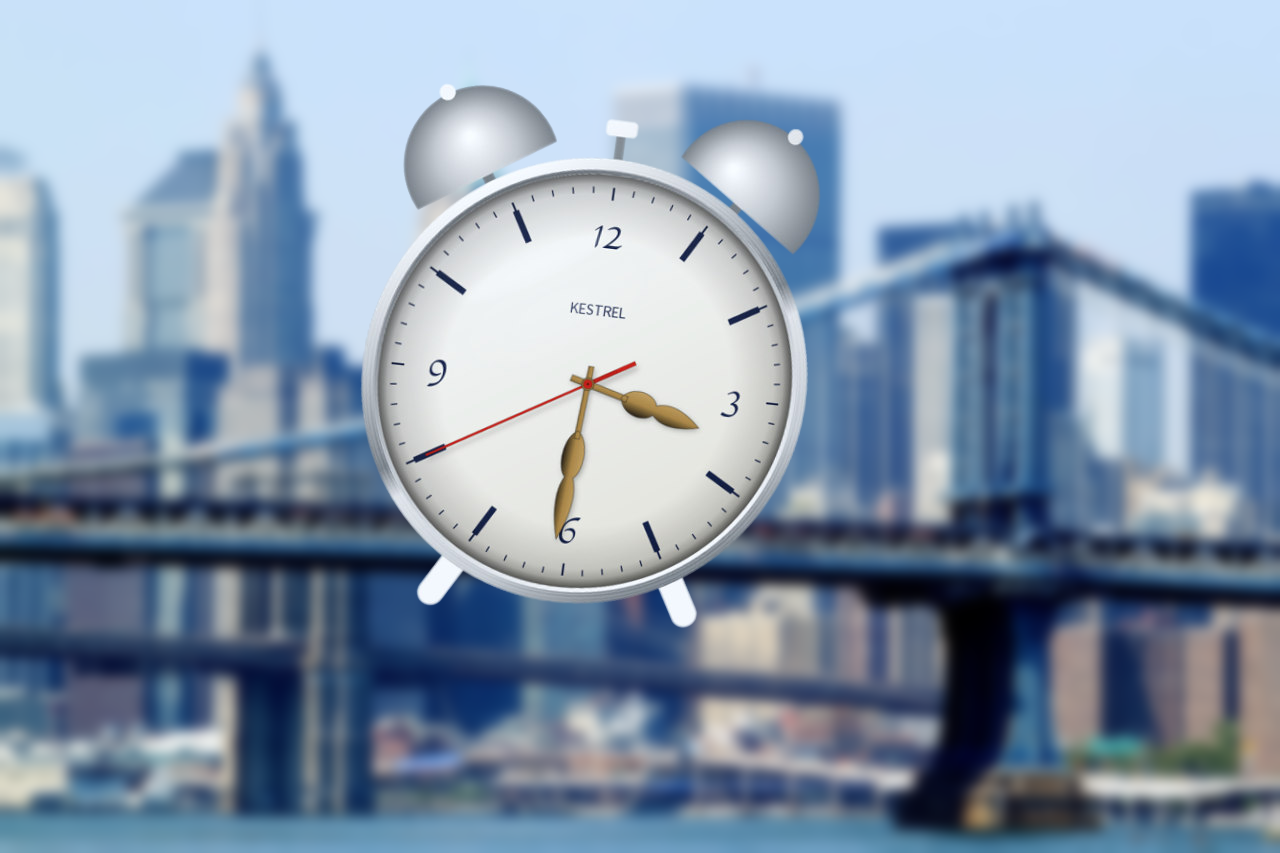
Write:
3,30,40
